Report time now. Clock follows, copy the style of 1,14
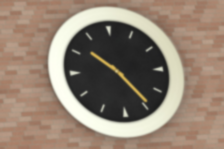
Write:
10,24
